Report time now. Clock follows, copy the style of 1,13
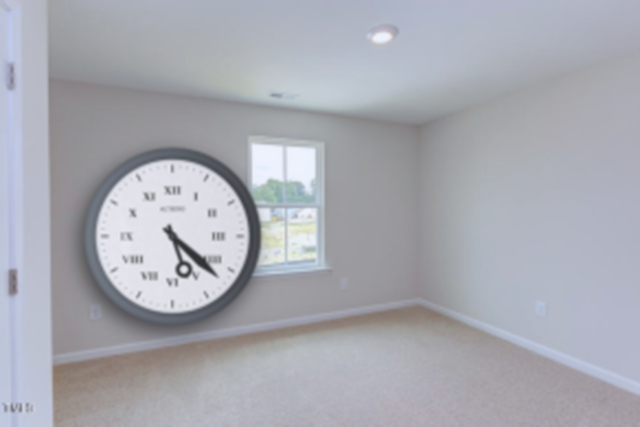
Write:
5,22
